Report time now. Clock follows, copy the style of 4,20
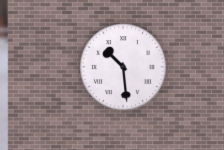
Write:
10,29
